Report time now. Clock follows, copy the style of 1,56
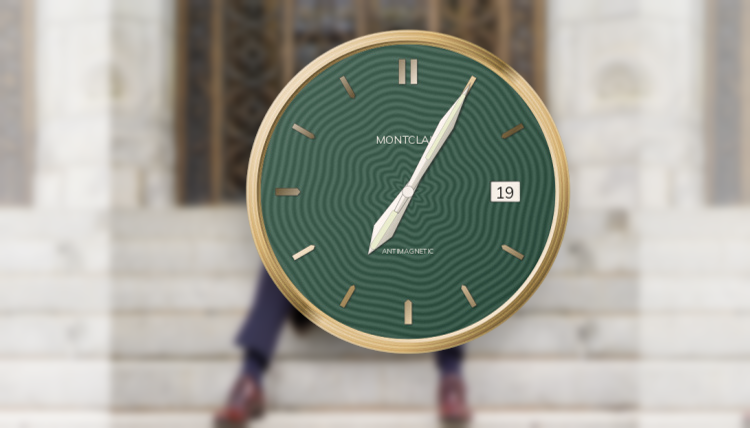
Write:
7,05
